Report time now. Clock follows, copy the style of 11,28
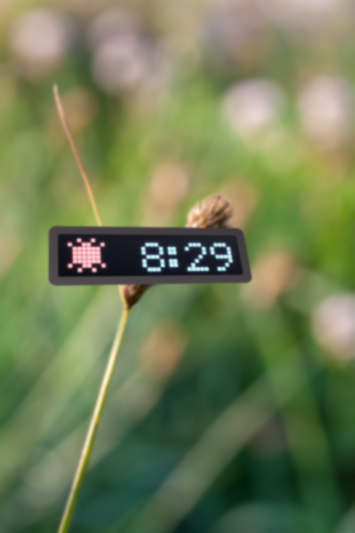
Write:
8,29
